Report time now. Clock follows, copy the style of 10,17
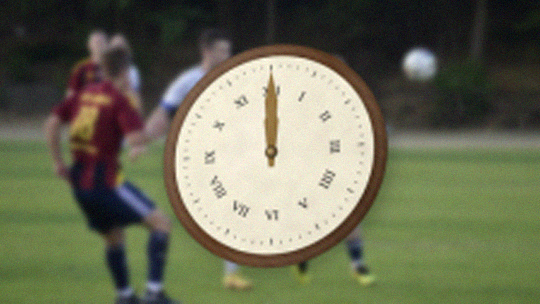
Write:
12,00
